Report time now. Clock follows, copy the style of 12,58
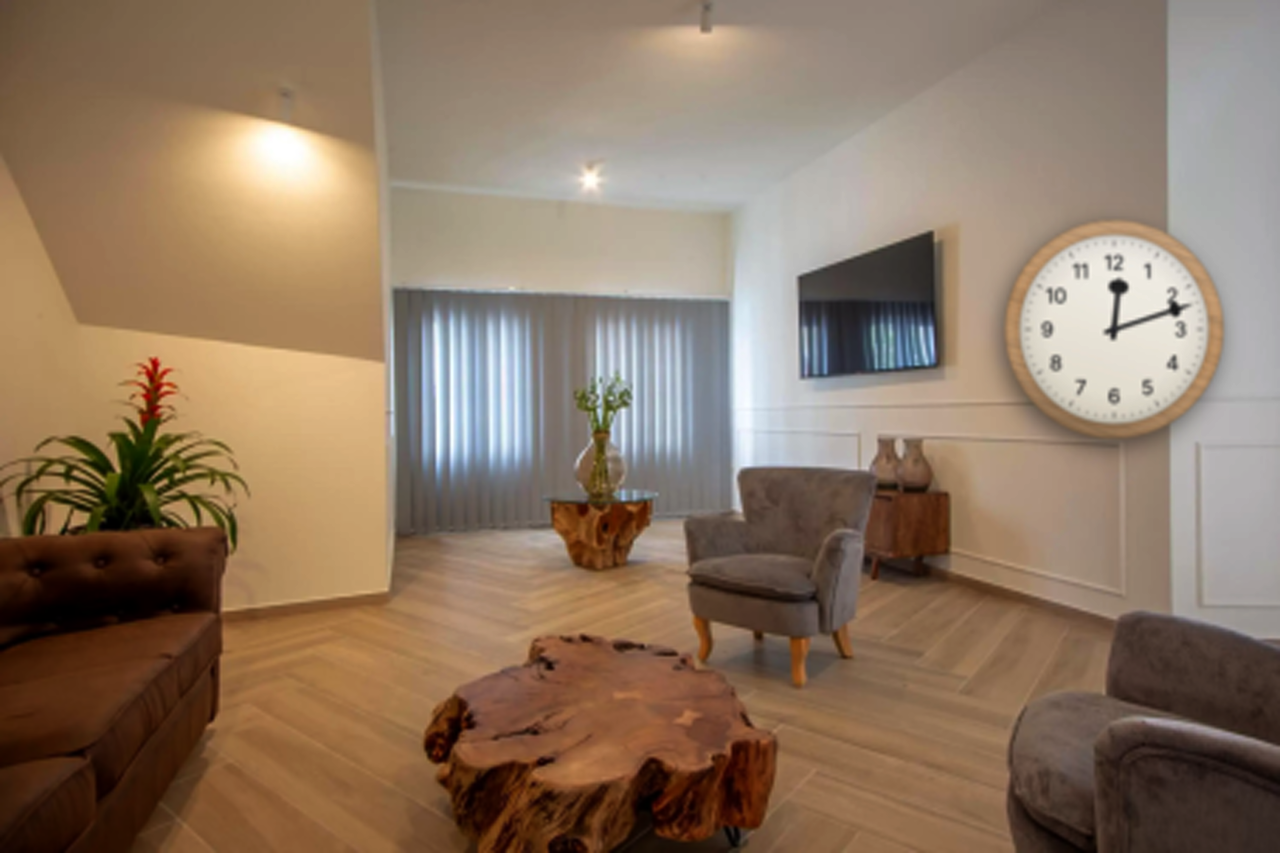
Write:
12,12
